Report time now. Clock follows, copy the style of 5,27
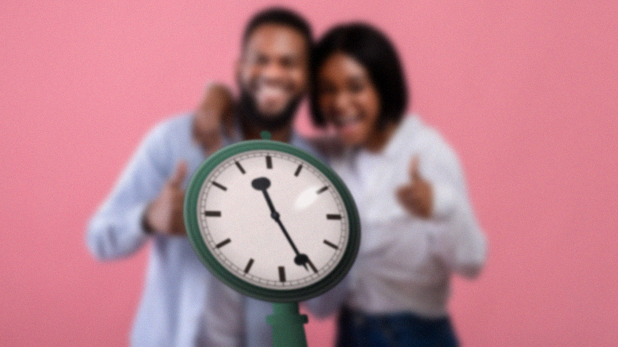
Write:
11,26
